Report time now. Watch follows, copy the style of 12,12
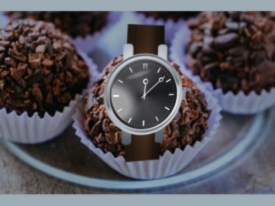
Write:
12,08
